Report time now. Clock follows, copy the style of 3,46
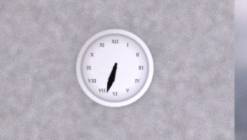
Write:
6,33
